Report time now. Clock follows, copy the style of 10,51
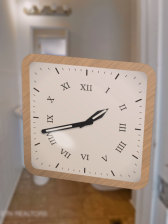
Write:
1,42
